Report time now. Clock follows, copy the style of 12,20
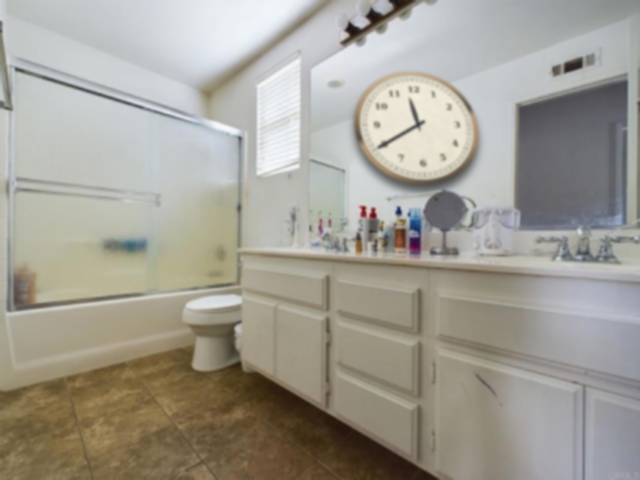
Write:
11,40
